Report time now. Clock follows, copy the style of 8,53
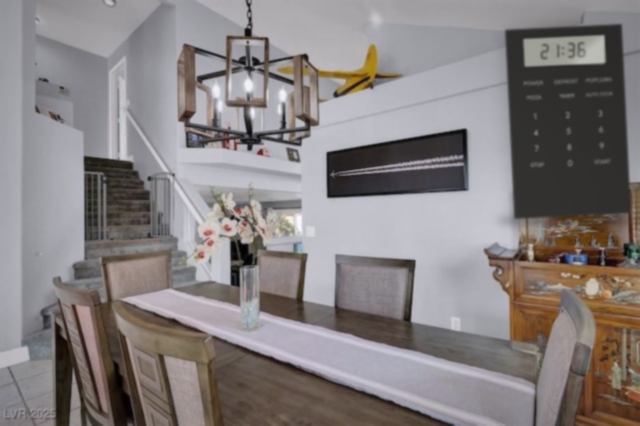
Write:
21,36
